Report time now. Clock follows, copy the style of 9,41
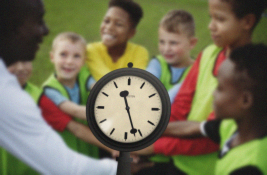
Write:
11,27
